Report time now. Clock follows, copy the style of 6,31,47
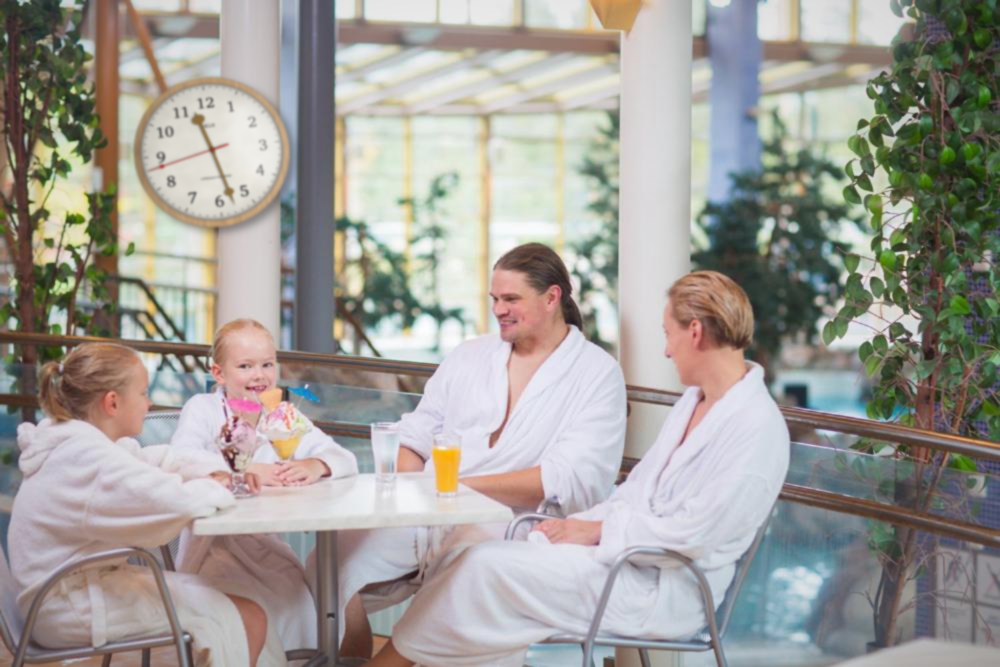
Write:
11,27,43
